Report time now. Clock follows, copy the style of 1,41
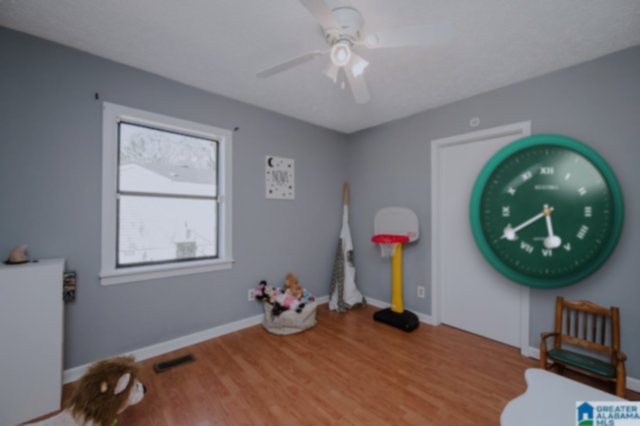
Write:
5,40
